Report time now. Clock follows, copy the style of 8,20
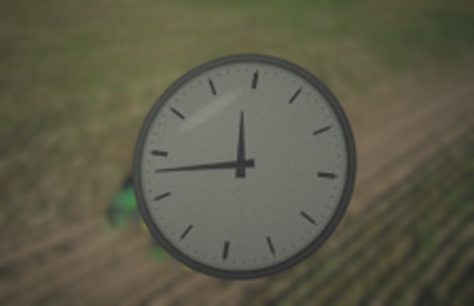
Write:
11,43
